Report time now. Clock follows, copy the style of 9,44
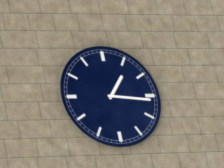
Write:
1,16
